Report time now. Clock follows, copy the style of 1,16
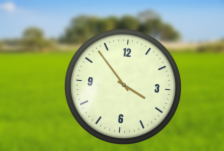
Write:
3,53
